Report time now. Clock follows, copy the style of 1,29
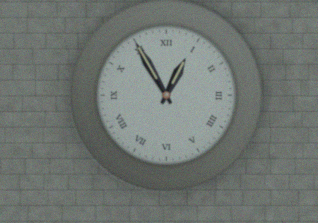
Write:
12,55
